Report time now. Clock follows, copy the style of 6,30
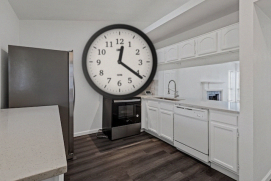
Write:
12,21
